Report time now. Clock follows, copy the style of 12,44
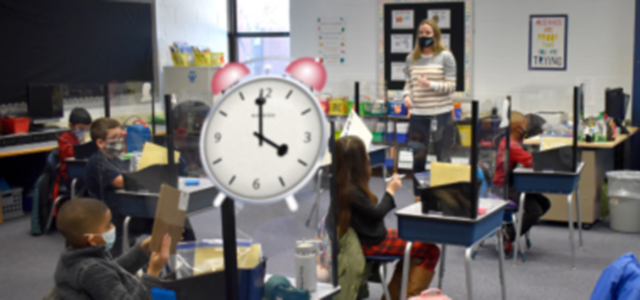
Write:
3,59
